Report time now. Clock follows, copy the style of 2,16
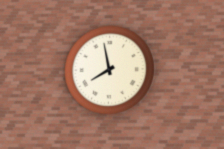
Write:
7,58
